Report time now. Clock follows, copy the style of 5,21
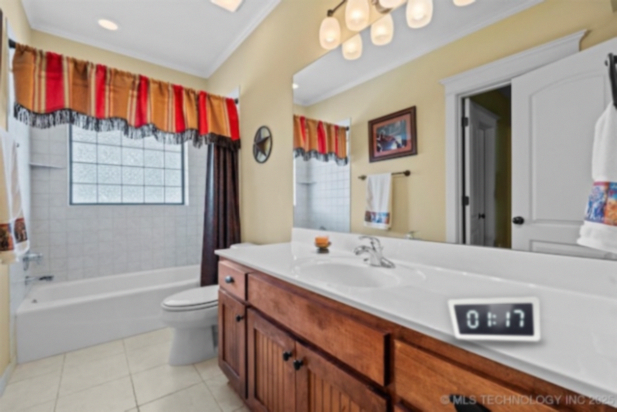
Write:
1,17
